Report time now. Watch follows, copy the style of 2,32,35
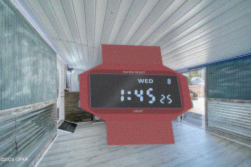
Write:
1,45,25
